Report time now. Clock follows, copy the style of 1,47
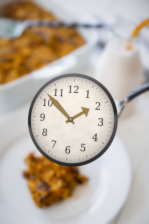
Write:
1,52
